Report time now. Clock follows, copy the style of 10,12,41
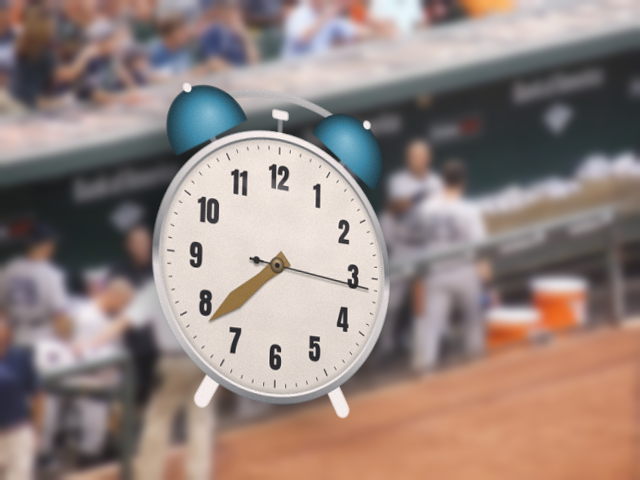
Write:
7,38,16
